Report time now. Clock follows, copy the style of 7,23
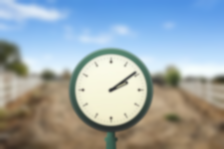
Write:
2,09
